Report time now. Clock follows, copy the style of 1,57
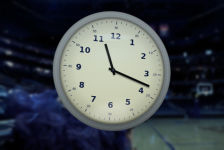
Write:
11,18
